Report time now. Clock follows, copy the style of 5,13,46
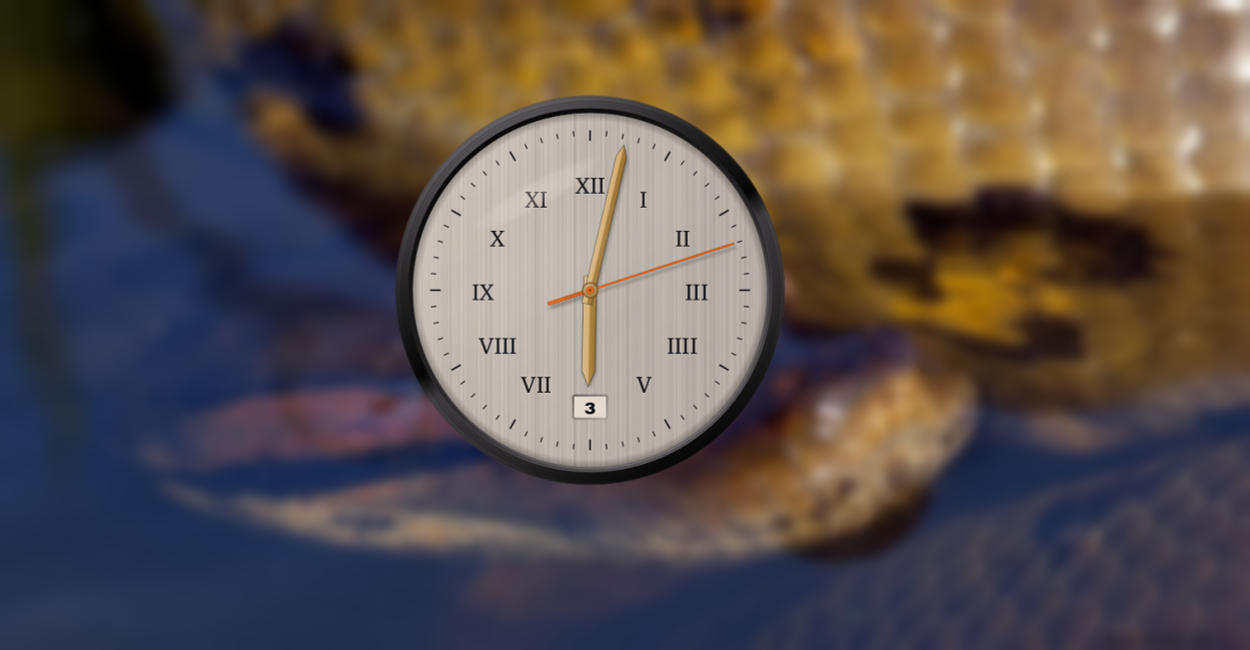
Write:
6,02,12
